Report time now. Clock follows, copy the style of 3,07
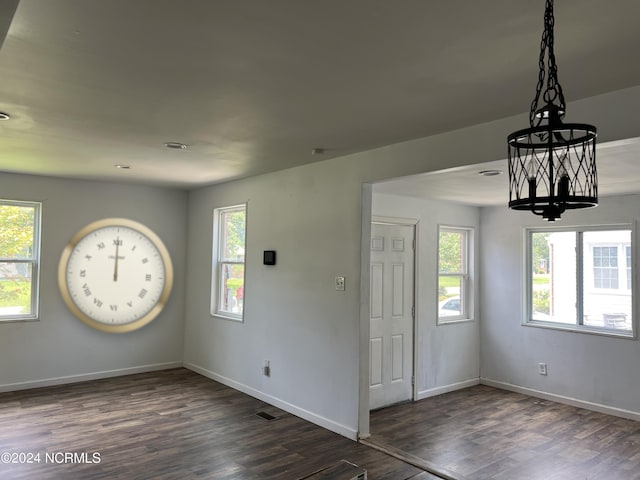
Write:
12,00
